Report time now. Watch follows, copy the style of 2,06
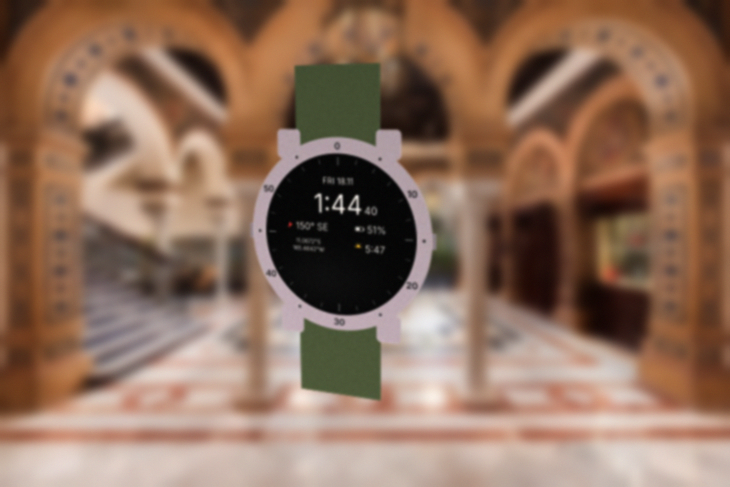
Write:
1,44
